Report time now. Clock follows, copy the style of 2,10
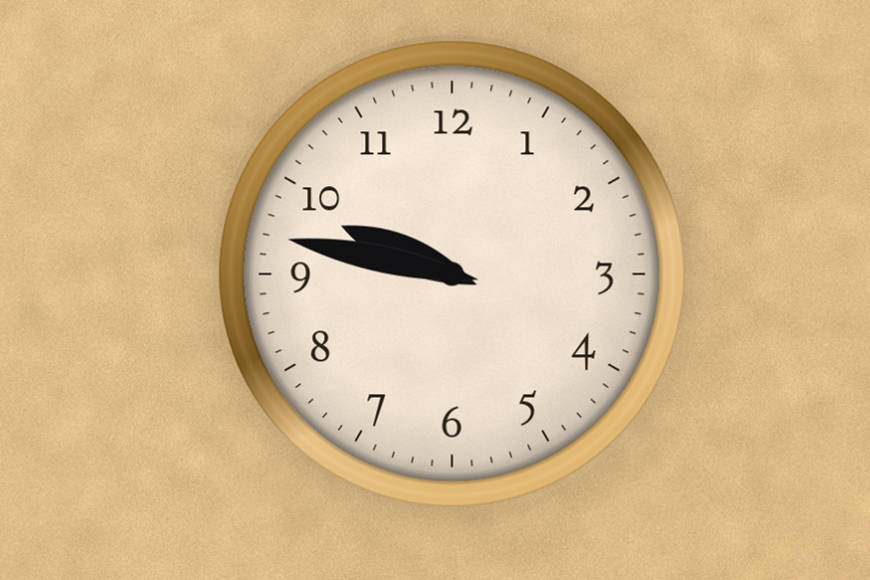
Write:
9,47
